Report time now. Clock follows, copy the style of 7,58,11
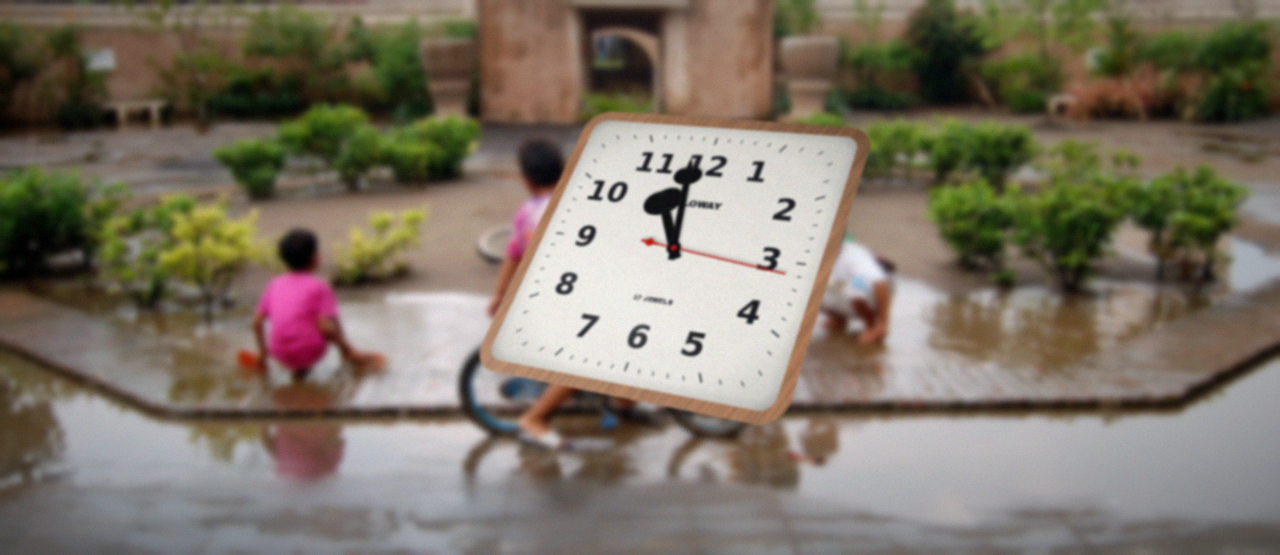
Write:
10,58,16
